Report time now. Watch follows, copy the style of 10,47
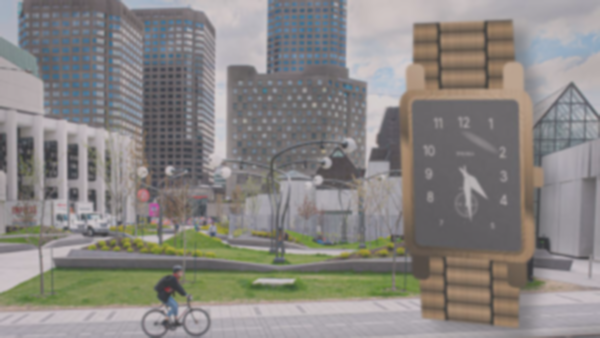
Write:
4,29
